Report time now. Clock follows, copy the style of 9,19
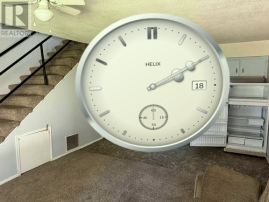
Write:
2,10
